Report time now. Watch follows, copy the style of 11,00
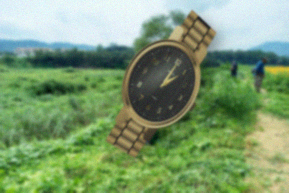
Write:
1,00
